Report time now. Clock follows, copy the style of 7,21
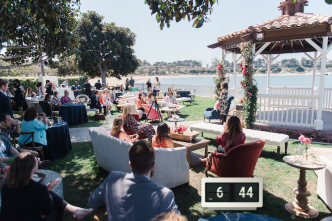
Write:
6,44
